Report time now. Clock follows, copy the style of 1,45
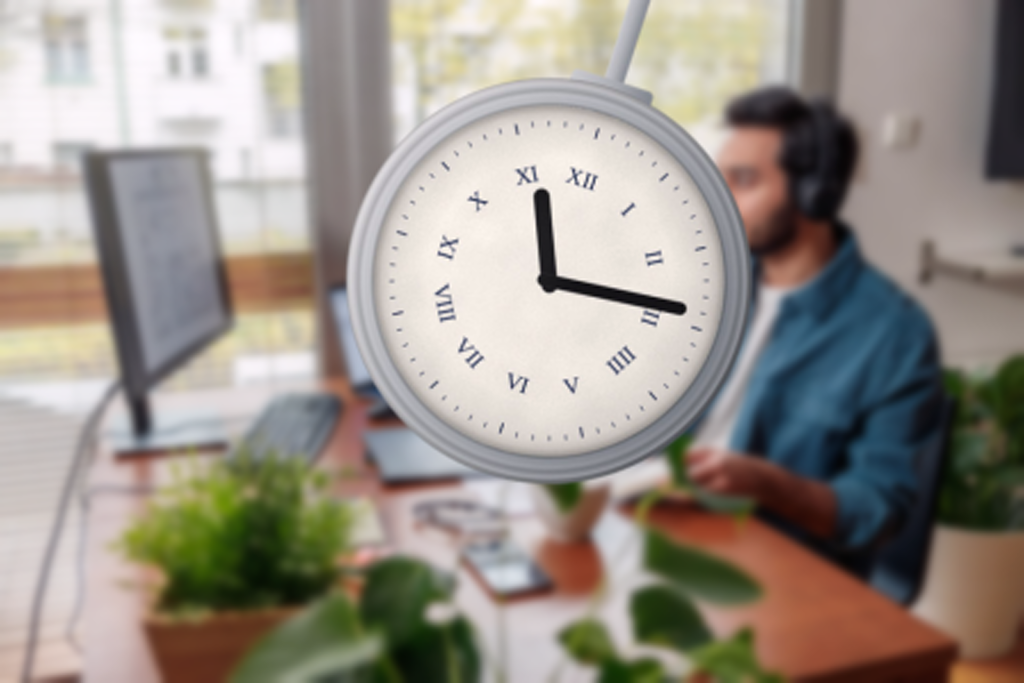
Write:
11,14
